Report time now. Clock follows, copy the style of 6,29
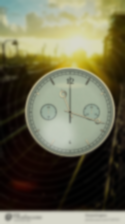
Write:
11,18
